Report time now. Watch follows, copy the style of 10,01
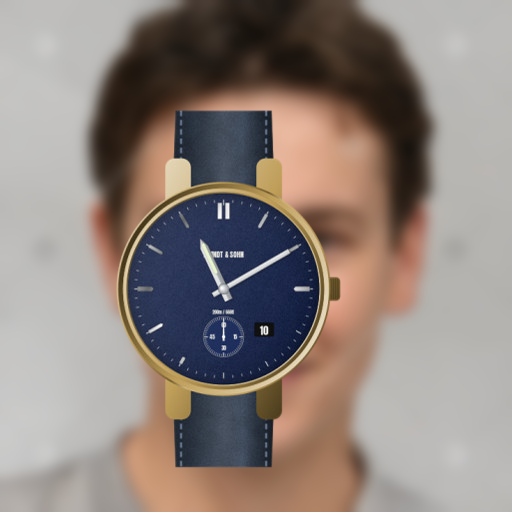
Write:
11,10
